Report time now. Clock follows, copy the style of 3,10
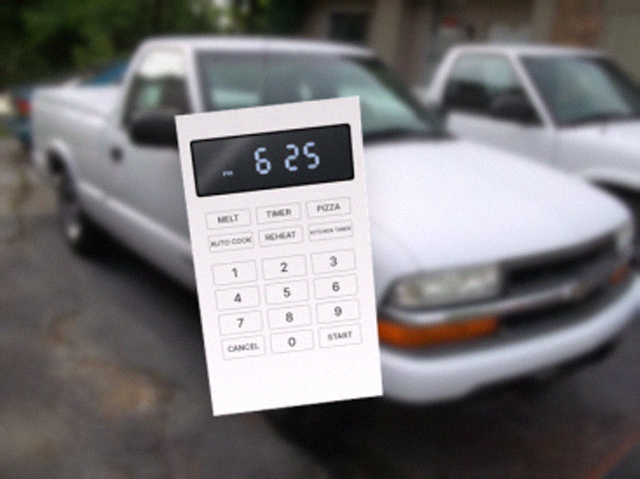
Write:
6,25
